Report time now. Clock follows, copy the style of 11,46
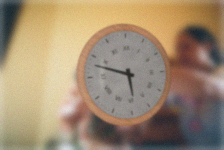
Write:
5,48
